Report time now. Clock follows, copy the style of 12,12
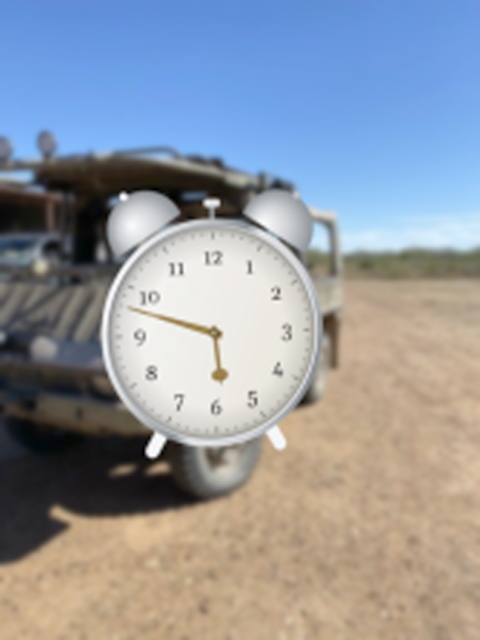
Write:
5,48
